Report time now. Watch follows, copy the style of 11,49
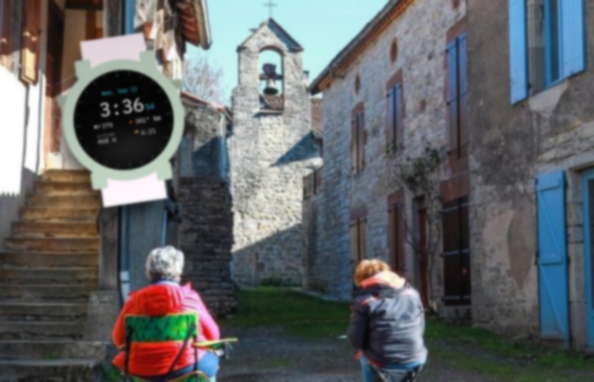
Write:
3,36
